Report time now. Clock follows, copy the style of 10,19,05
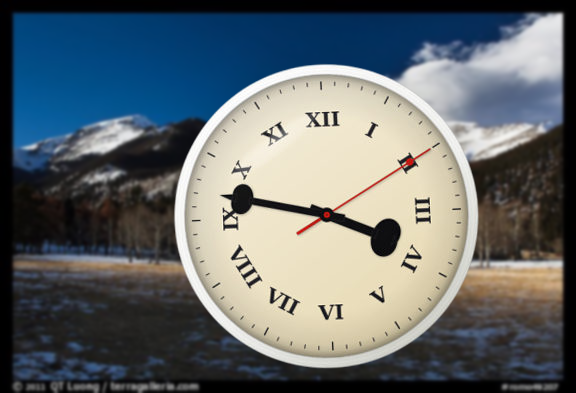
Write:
3,47,10
